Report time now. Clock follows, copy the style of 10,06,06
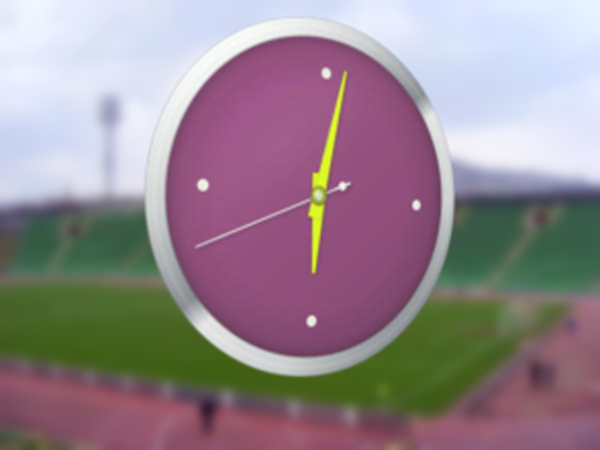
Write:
6,01,41
